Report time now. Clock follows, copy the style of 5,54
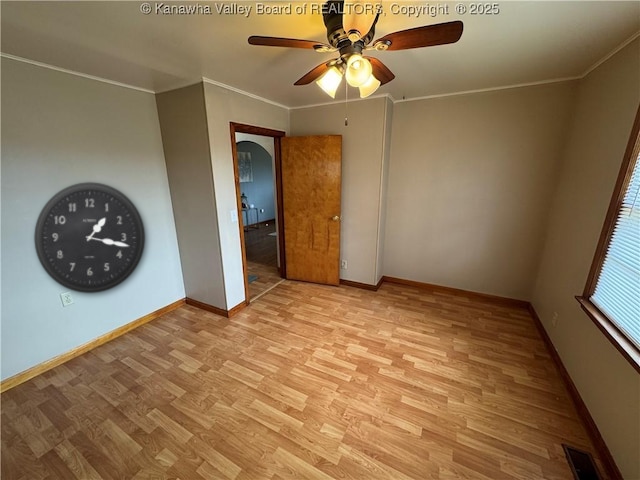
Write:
1,17
